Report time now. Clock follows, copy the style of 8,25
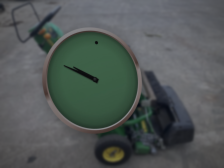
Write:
9,48
